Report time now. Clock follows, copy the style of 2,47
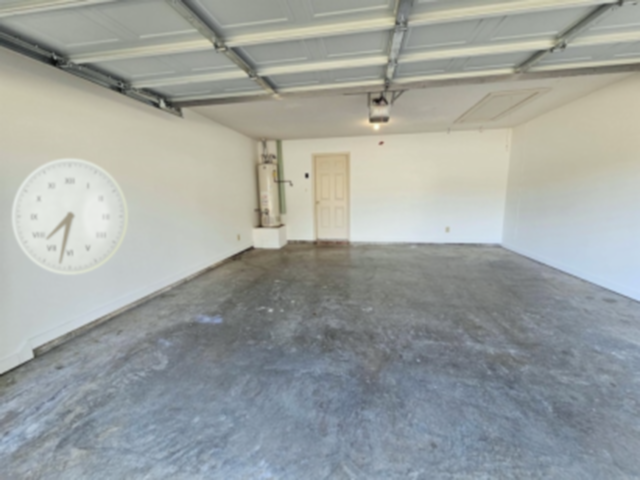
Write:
7,32
